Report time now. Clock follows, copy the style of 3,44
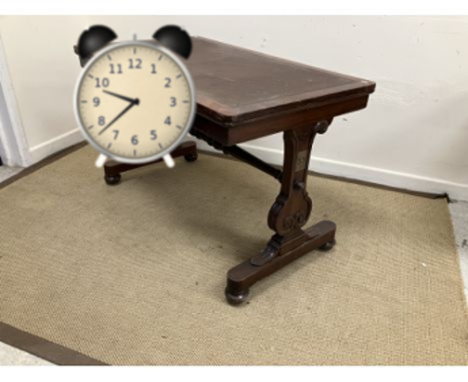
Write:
9,38
